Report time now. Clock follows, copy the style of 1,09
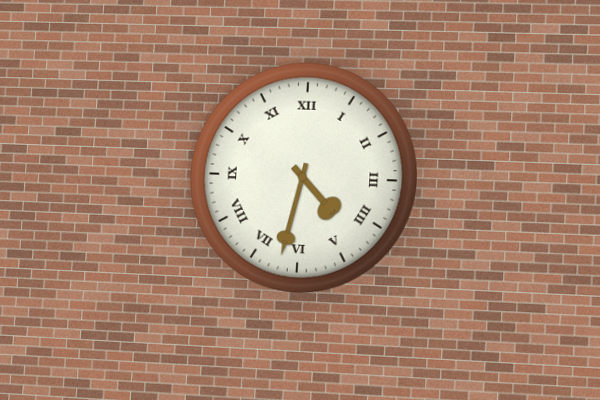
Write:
4,32
